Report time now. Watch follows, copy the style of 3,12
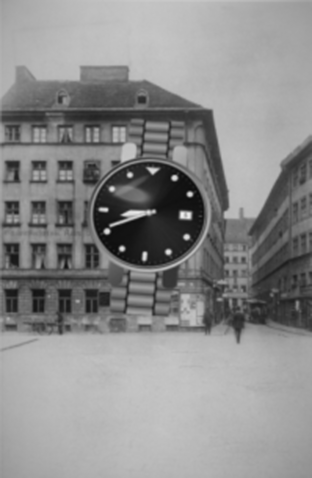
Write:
8,41
